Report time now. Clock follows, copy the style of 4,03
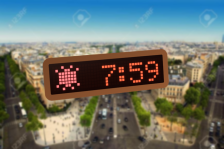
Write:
7,59
